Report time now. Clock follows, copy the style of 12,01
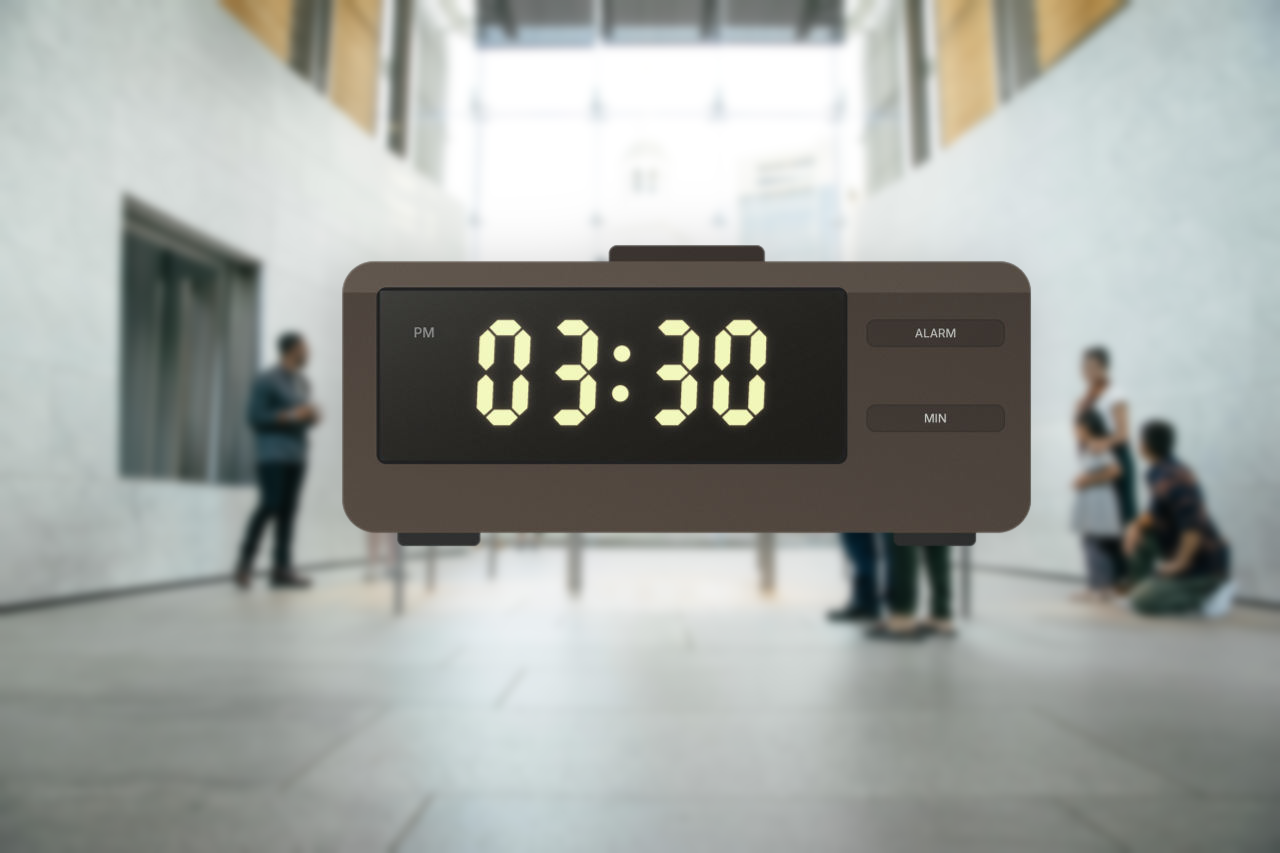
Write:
3,30
